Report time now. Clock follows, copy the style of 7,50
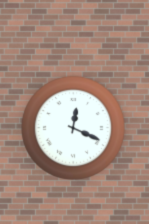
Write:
12,19
